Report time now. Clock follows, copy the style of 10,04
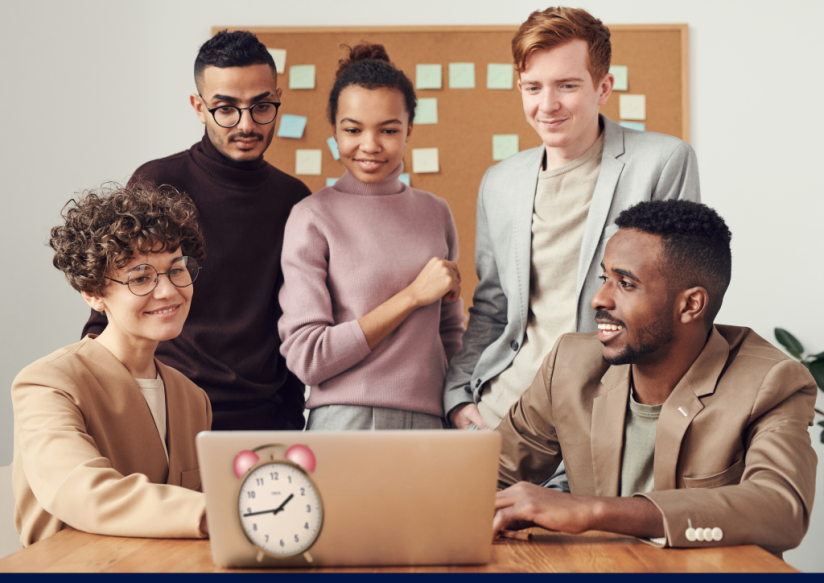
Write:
1,44
